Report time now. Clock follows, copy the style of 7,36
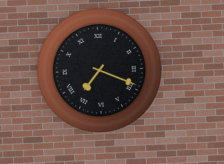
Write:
7,19
